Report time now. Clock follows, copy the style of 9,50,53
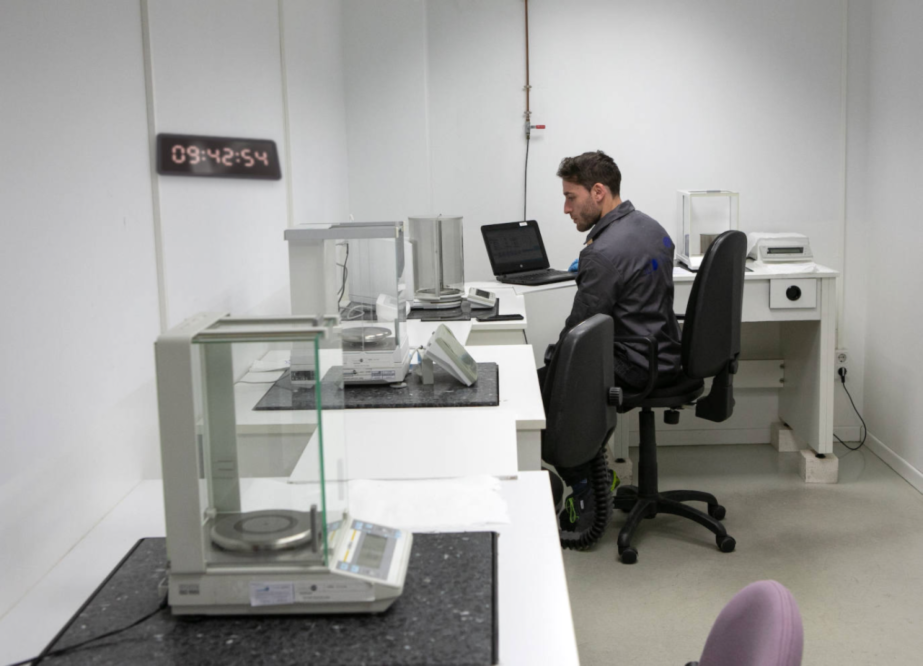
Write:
9,42,54
